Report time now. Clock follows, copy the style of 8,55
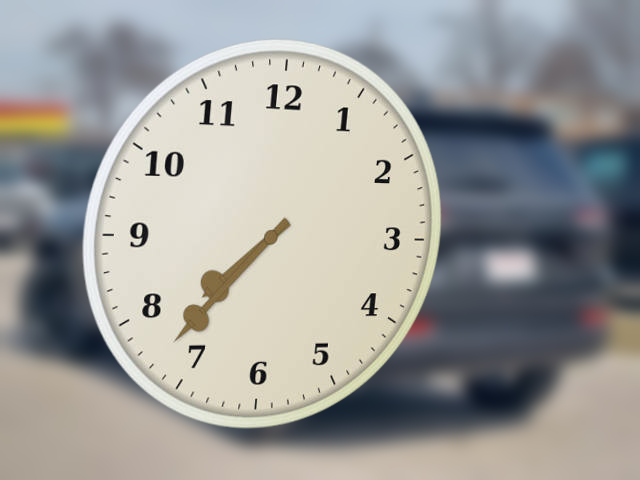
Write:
7,37
